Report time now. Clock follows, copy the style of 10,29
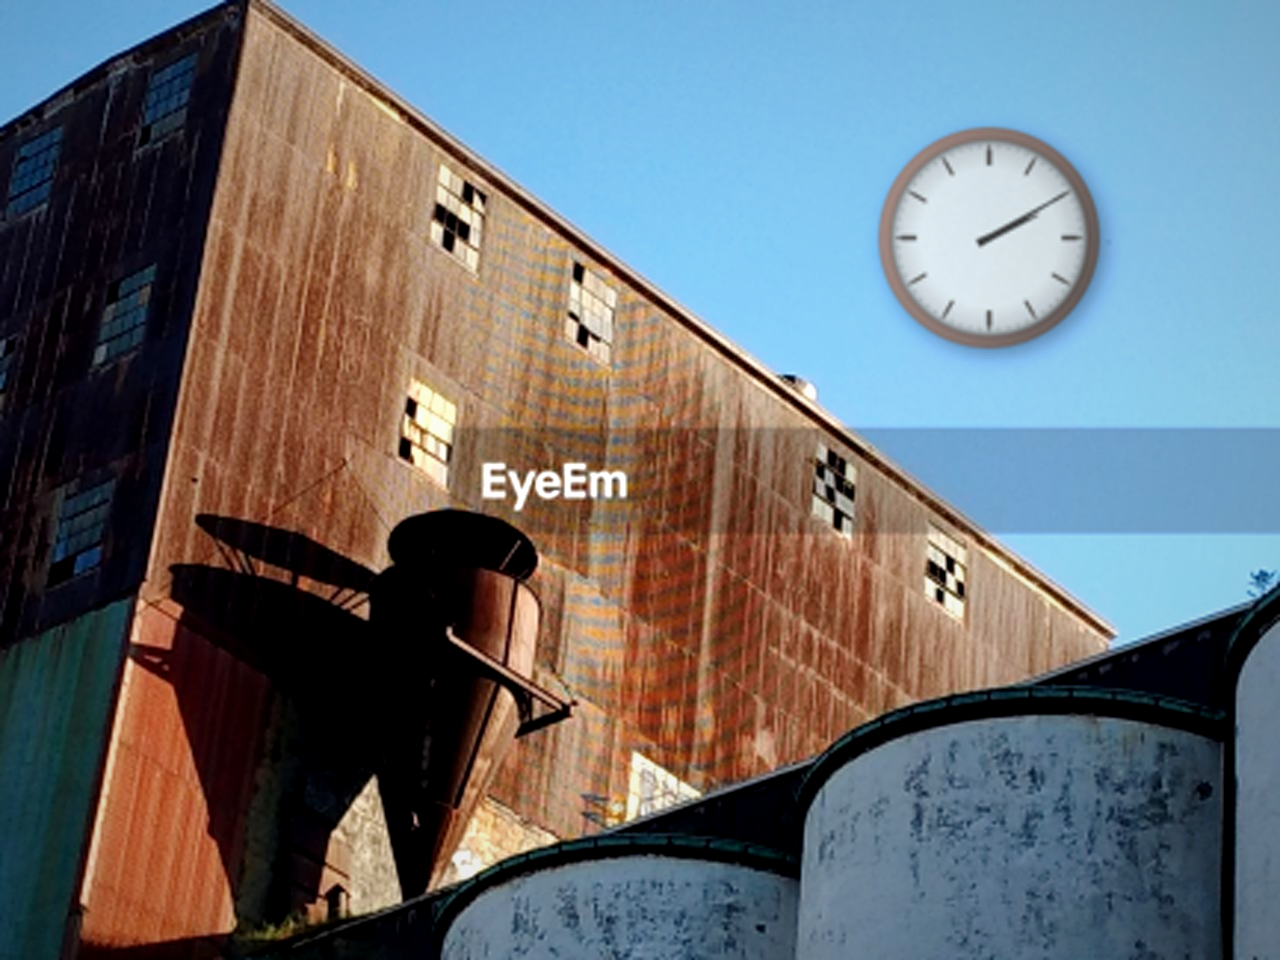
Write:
2,10
